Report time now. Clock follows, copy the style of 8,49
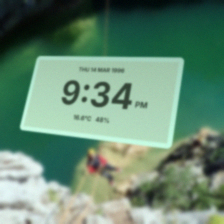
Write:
9,34
